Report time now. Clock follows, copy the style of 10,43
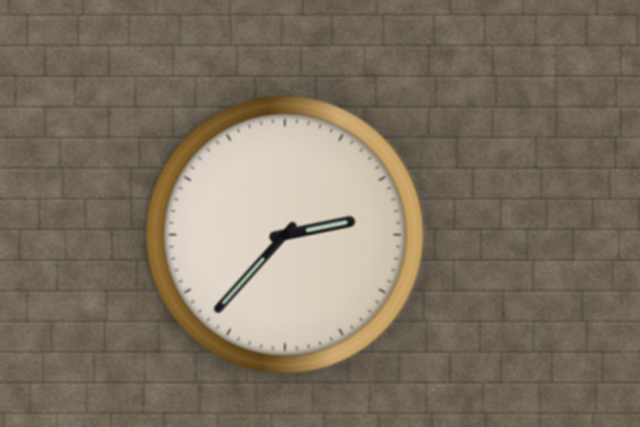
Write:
2,37
